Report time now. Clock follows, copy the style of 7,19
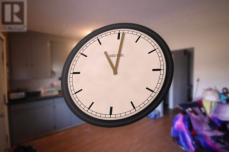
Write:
11,01
